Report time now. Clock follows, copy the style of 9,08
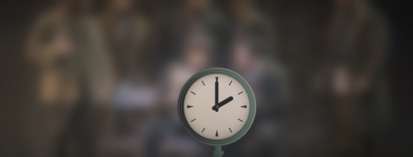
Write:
2,00
